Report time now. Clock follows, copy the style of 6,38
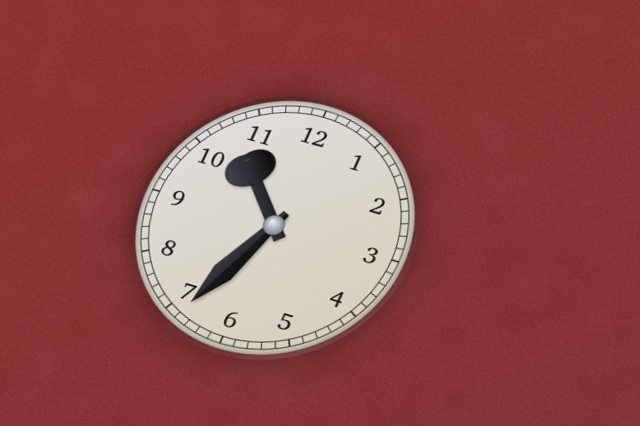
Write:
10,34
